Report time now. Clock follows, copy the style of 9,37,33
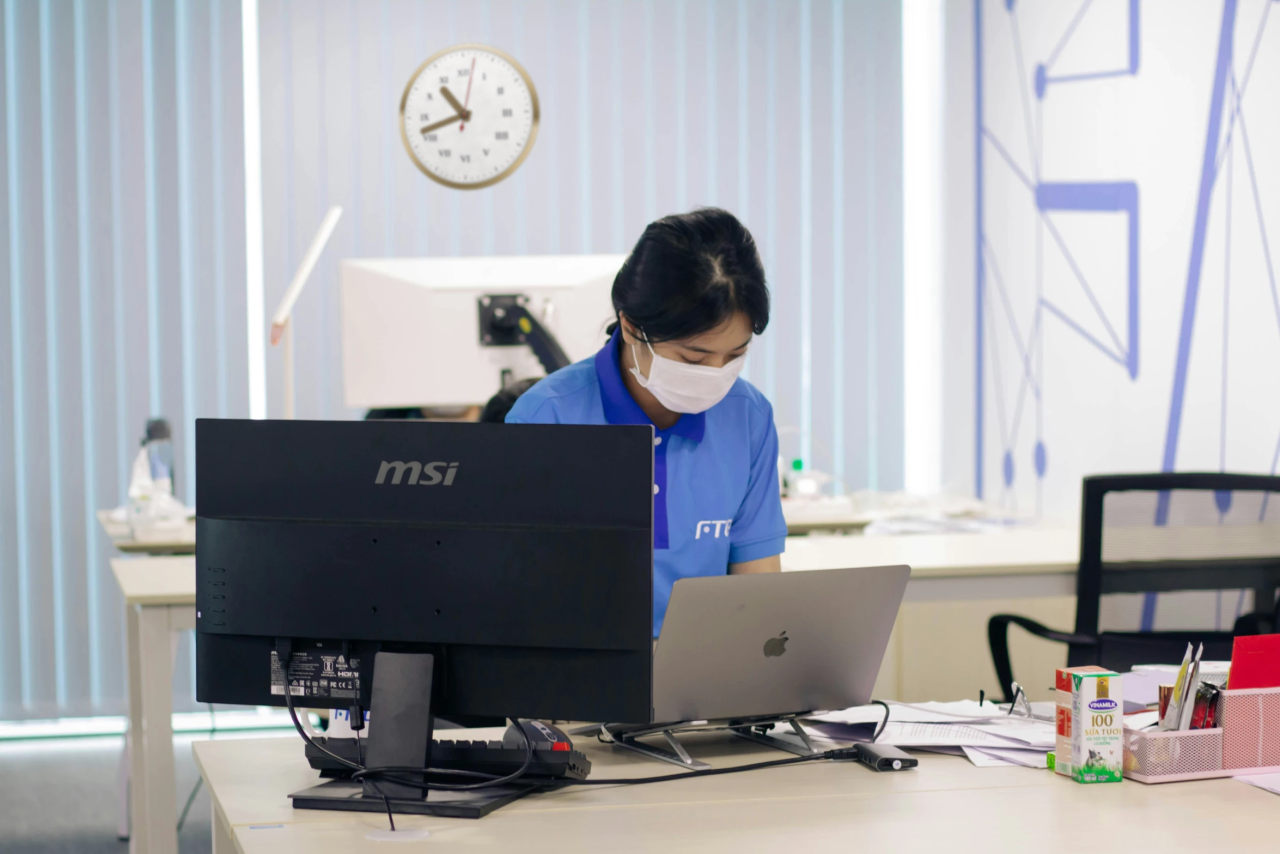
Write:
10,42,02
